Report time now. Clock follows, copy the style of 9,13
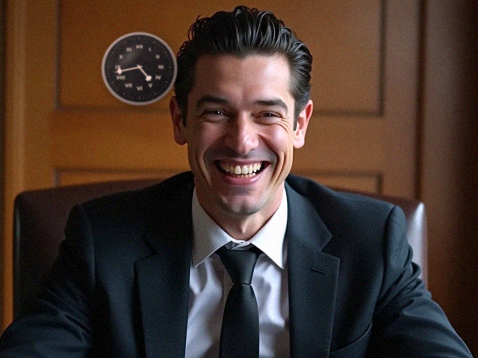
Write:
4,43
